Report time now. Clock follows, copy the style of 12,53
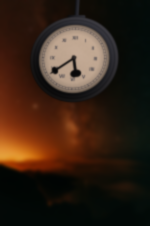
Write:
5,39
